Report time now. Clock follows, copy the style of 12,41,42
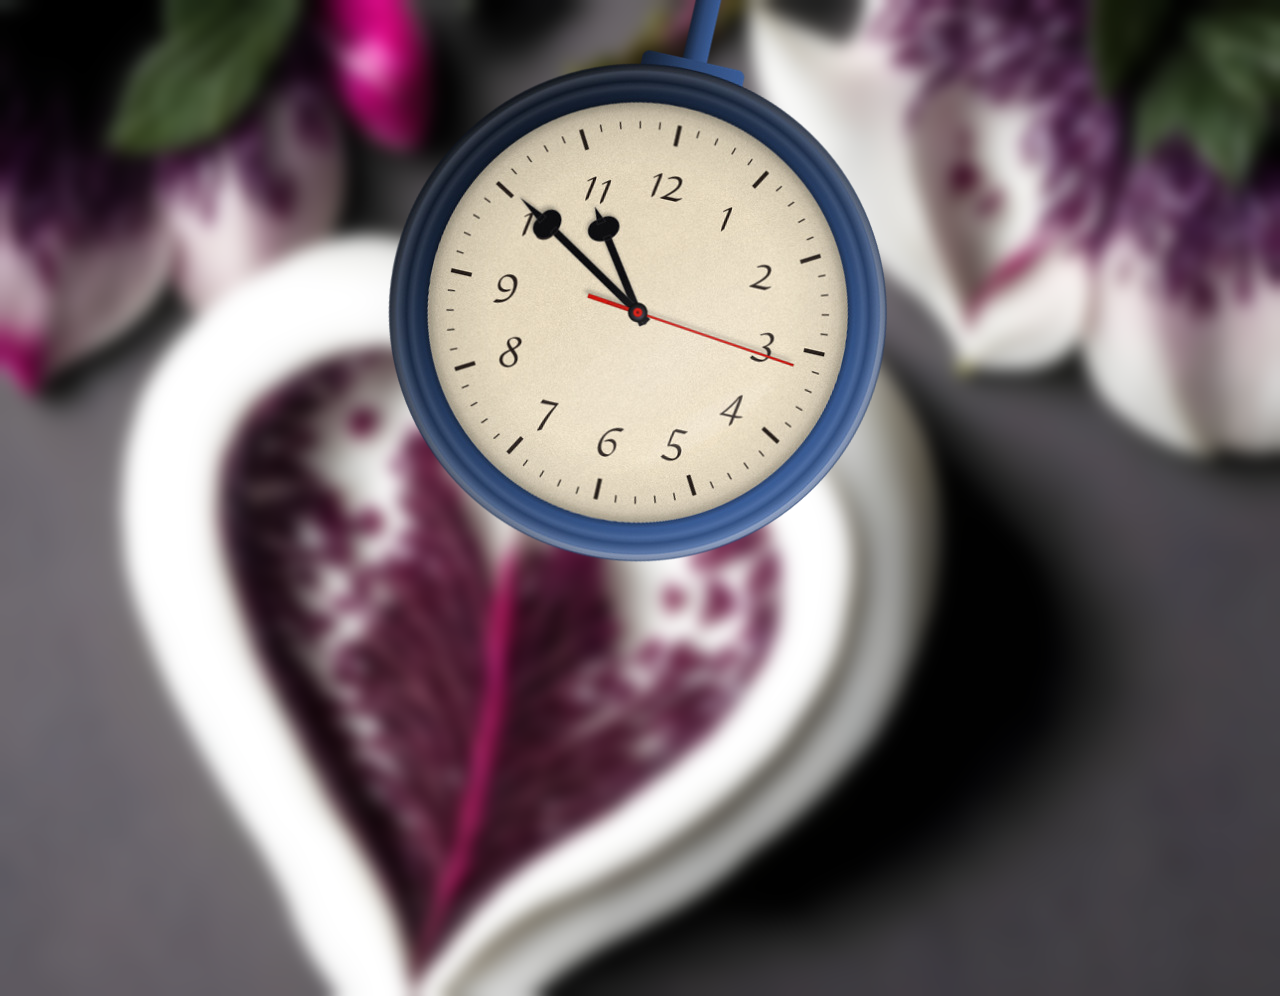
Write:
10,50,16
